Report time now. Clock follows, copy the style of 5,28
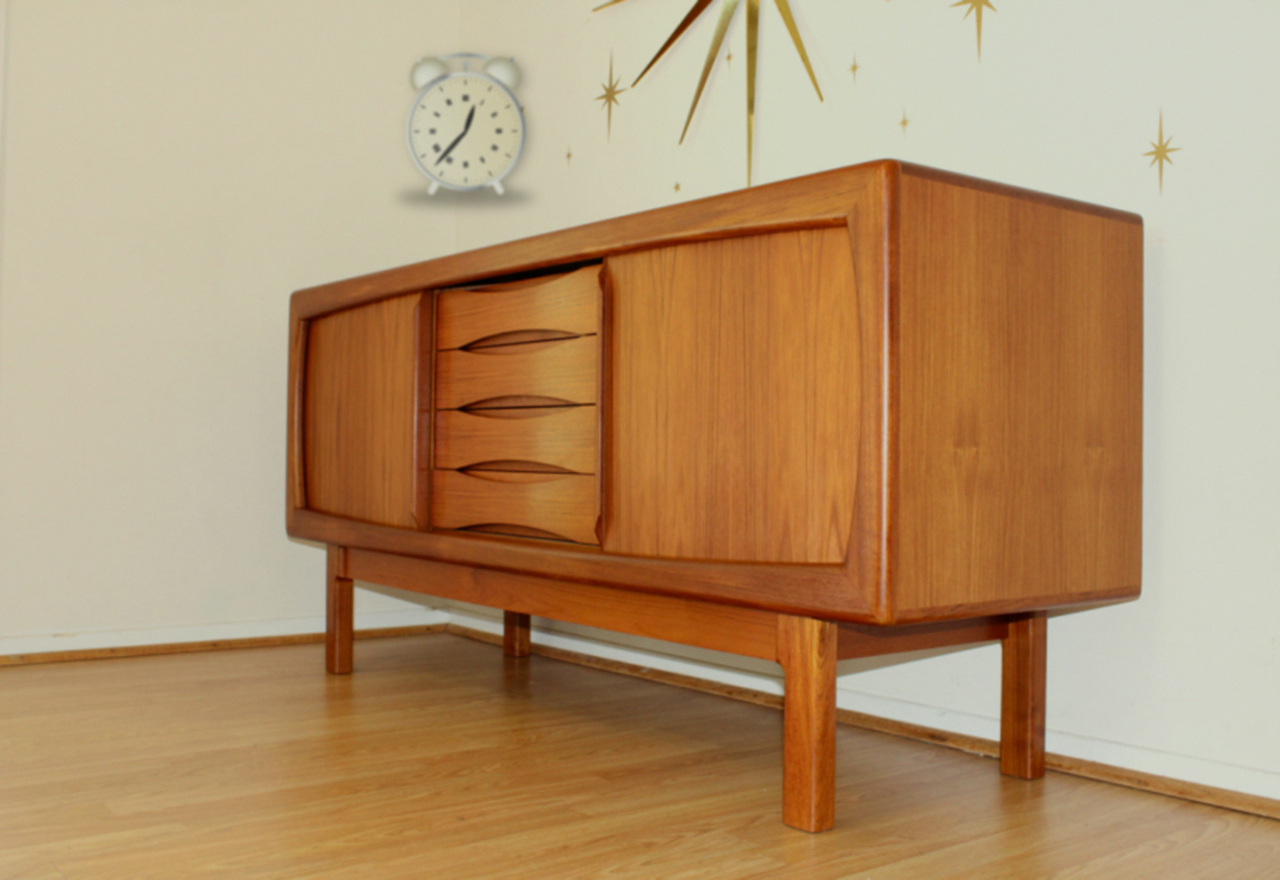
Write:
12,37
